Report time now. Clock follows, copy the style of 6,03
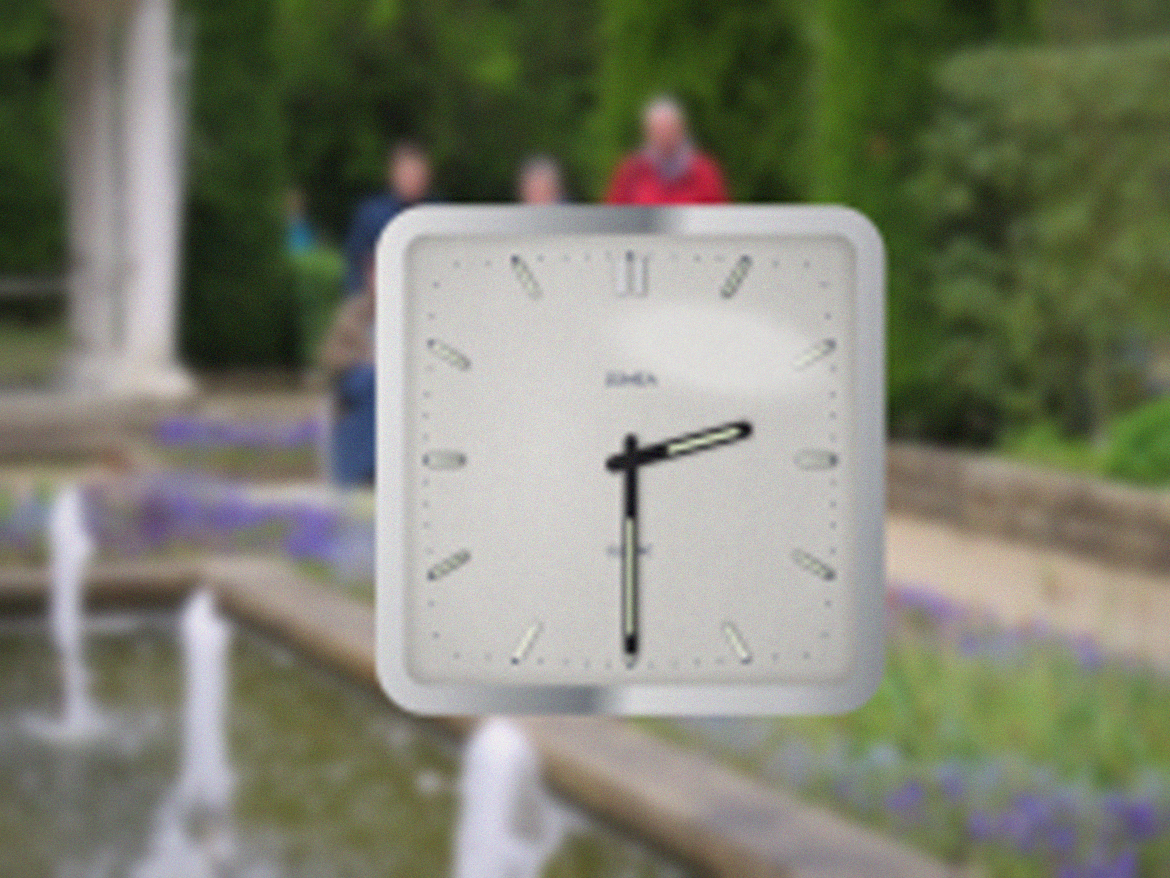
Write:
2,30
